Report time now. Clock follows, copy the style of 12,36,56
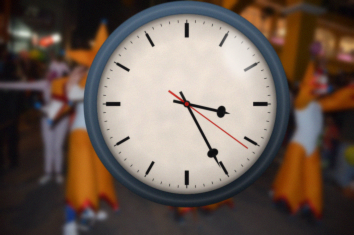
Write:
3,25,21
